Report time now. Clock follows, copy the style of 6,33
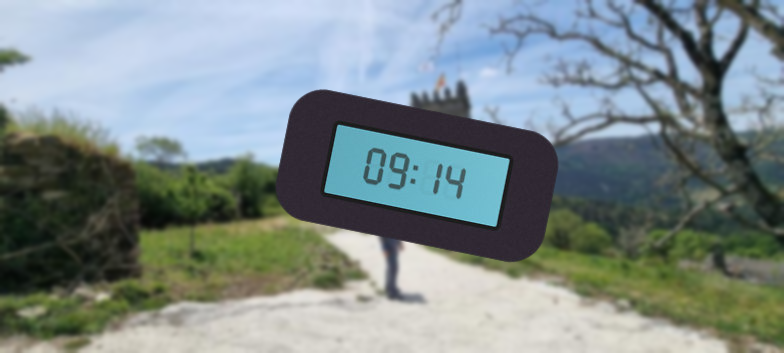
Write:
9,14
